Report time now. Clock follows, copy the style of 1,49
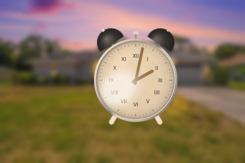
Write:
2,02
